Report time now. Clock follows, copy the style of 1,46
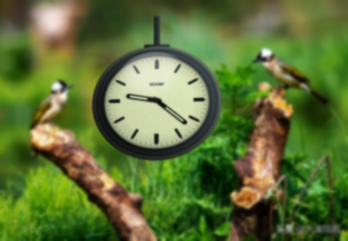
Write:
9,22
